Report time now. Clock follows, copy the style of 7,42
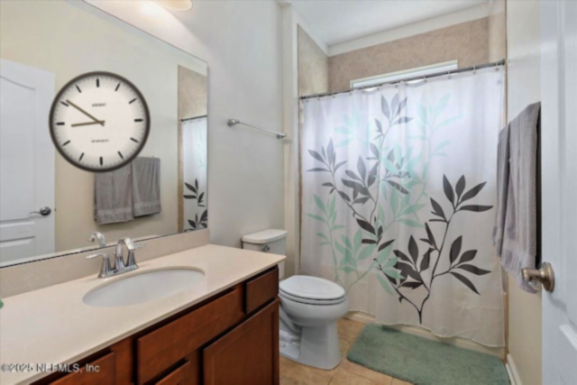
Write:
8,51
